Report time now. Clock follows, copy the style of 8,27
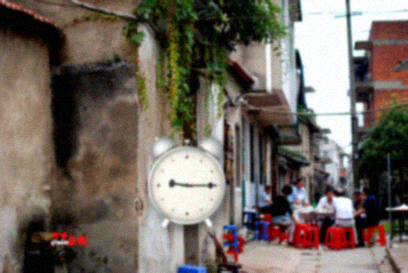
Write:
9,15
